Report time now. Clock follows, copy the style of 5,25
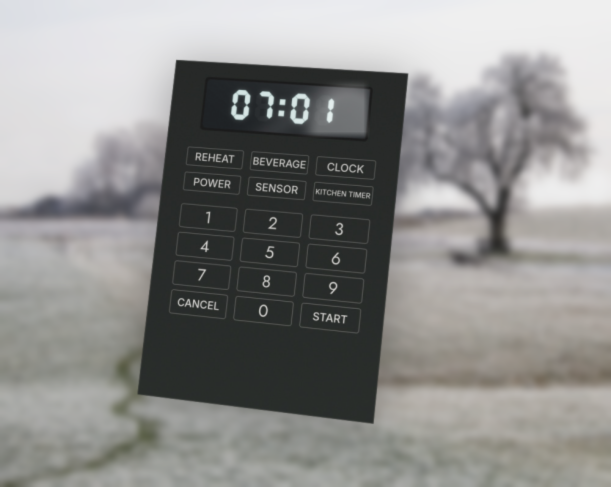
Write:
7,01
